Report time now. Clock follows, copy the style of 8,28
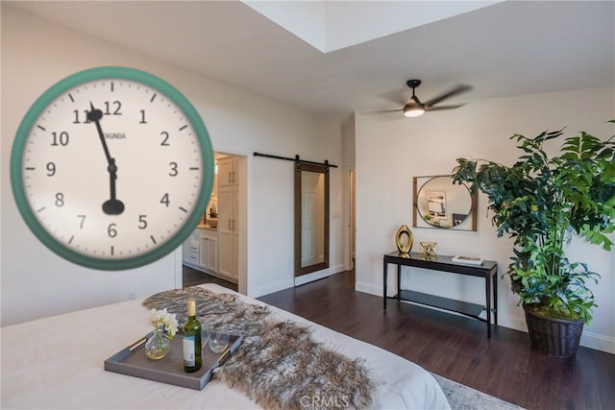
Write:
5,57
